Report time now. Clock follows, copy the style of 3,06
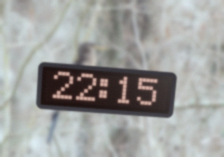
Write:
22,15
